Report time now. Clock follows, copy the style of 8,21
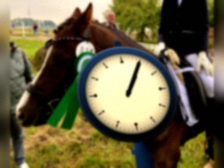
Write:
1,05
